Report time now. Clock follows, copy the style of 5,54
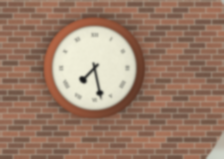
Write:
7,28
